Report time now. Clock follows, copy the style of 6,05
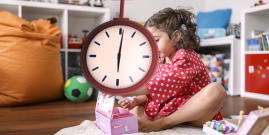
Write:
6,01
